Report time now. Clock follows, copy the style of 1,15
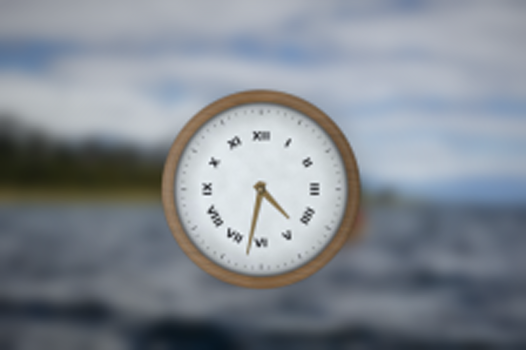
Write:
4,32
